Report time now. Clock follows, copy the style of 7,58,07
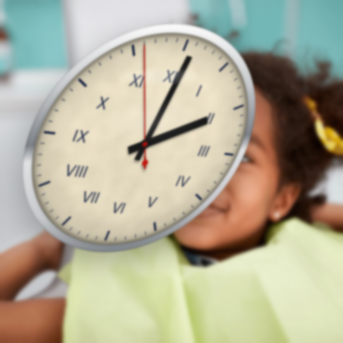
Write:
2,00,56
